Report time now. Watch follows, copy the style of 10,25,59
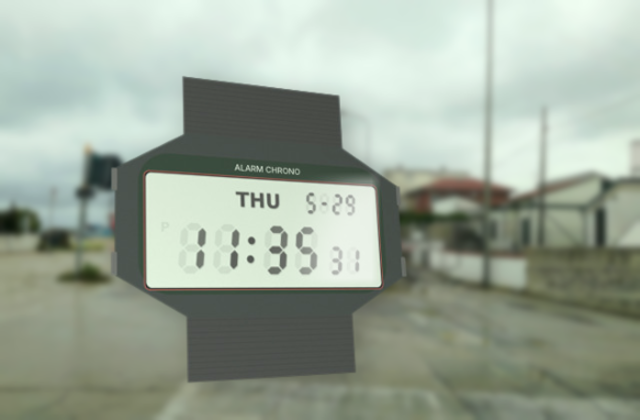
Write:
11,35,31
